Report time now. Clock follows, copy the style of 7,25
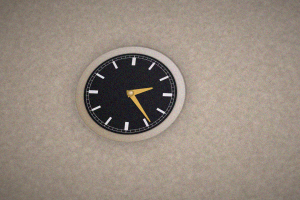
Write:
2,24
